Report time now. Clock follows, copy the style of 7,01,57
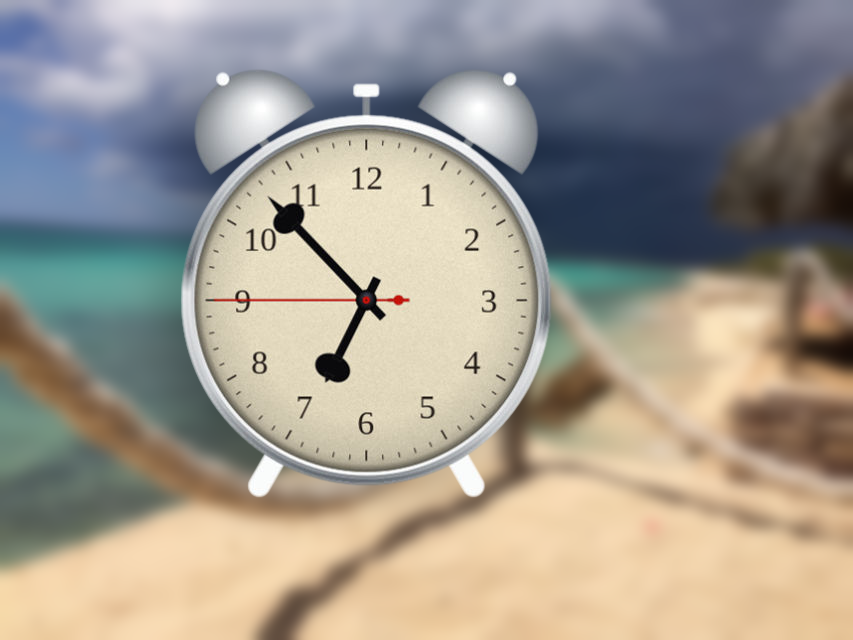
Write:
6,52,45
